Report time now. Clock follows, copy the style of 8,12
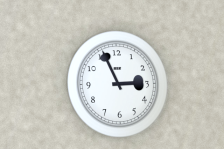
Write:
2,56
